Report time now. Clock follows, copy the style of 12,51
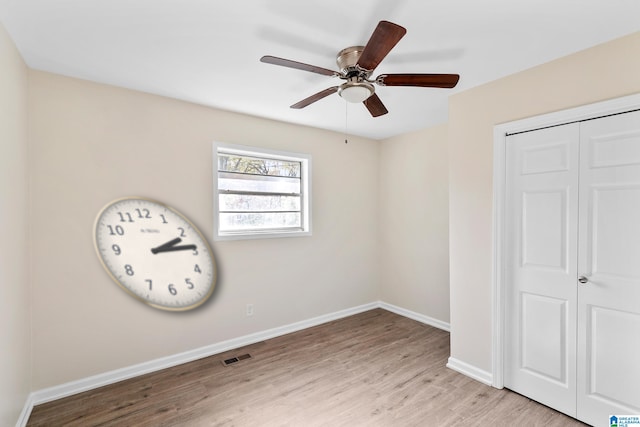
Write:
2,14
